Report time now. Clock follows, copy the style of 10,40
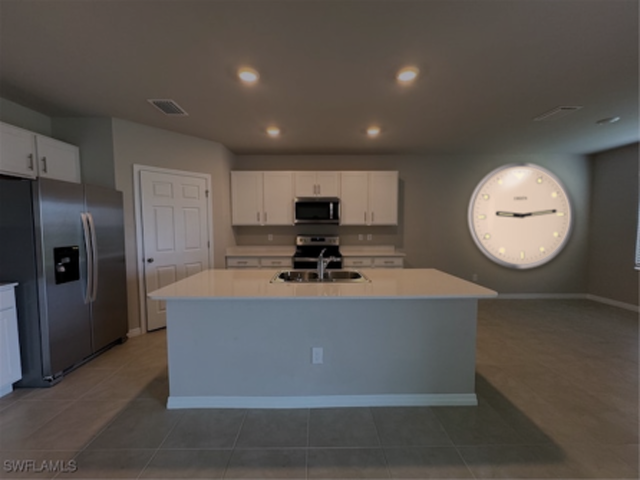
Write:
9,14
